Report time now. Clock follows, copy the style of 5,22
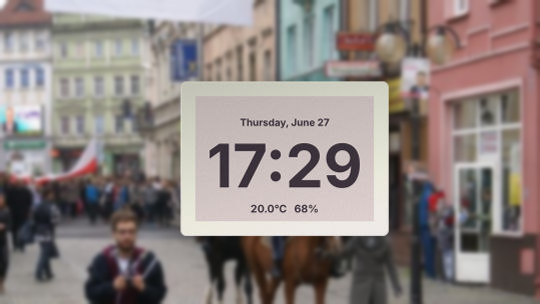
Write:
17,29
